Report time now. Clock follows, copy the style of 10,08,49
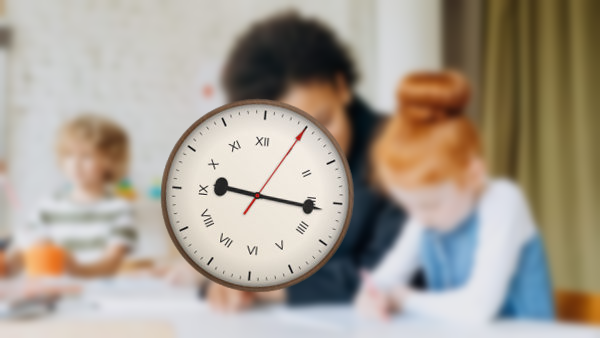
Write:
9,16,05
